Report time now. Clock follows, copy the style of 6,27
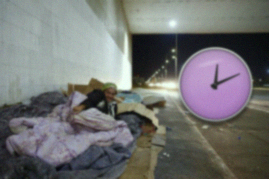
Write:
12,11
